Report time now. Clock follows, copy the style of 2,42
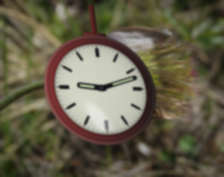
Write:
9,12
